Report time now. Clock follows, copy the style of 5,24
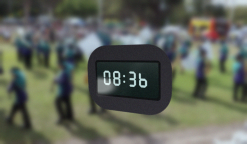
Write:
8,36
